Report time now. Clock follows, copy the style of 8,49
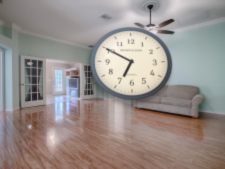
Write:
6,50
